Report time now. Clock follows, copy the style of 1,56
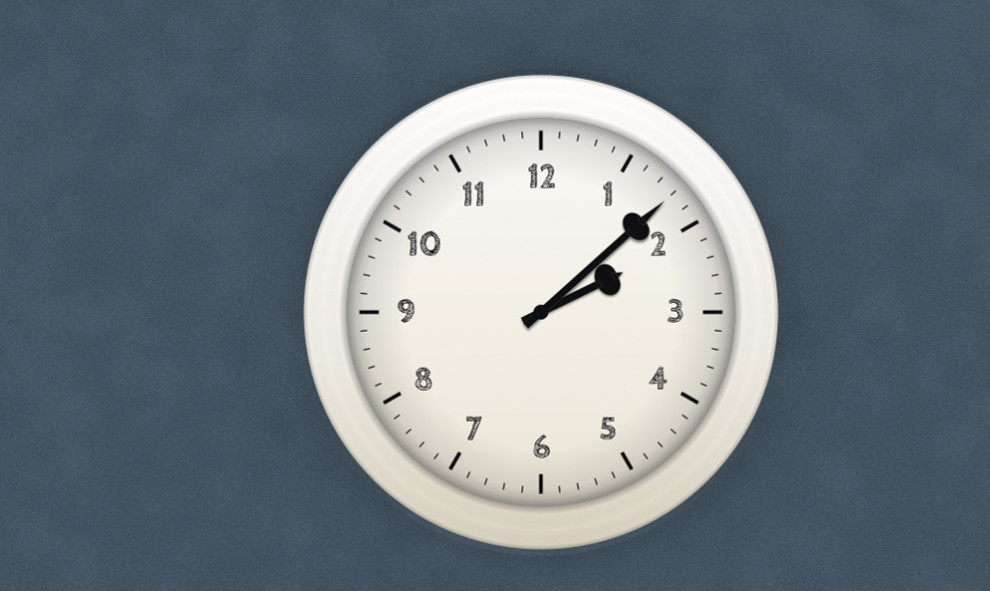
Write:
2,08
